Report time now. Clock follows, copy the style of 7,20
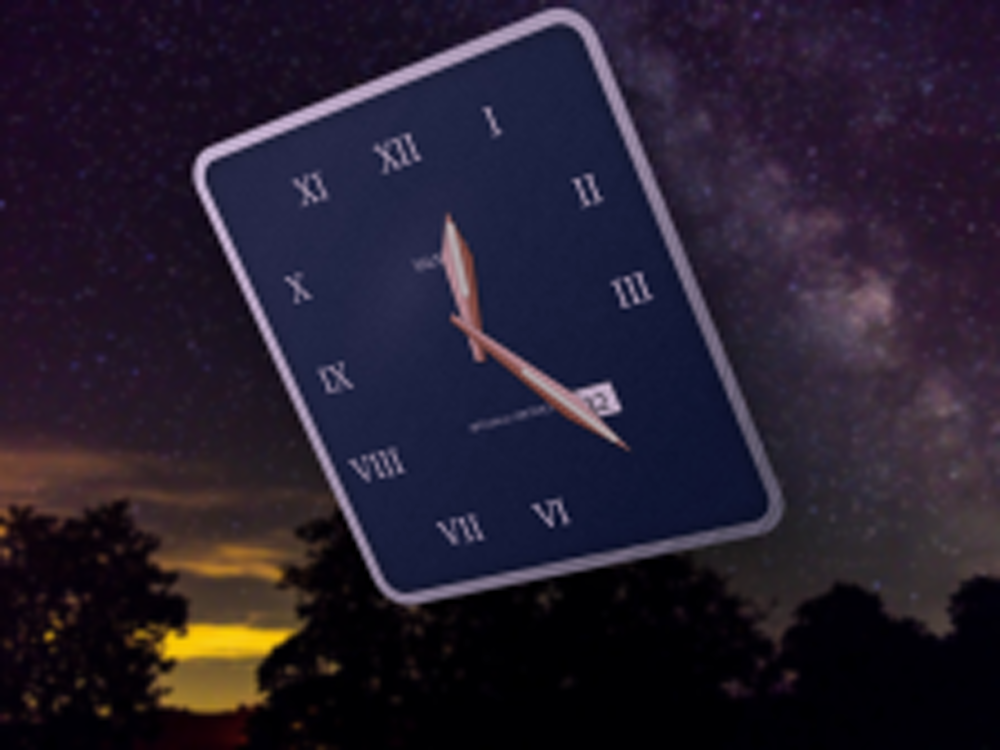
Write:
12,24
